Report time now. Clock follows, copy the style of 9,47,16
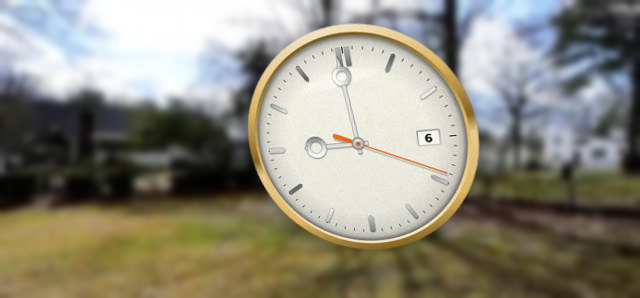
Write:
8,59,19
